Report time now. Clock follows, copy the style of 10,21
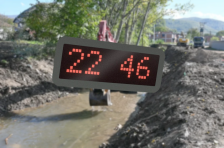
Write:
22,46
